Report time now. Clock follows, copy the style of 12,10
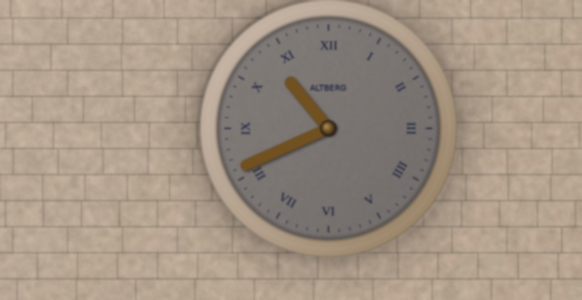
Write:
10,41
